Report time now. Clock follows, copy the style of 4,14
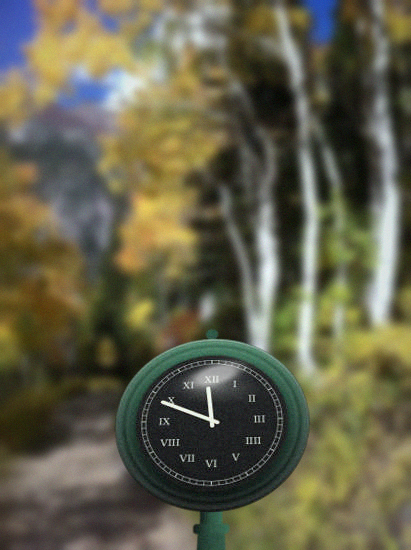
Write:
11,49
